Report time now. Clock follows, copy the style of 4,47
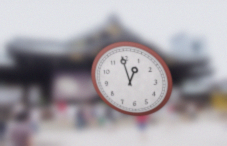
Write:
12,59
